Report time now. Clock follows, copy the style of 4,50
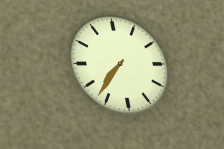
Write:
7,37
